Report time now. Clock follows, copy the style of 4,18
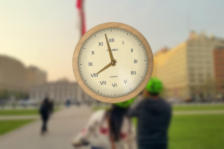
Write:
7,58
